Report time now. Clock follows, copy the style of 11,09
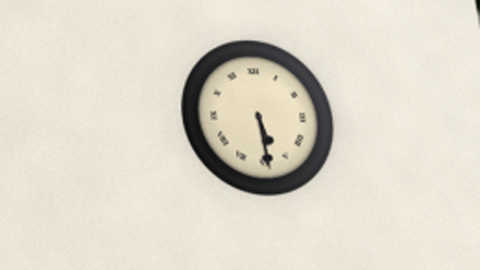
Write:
5,29
